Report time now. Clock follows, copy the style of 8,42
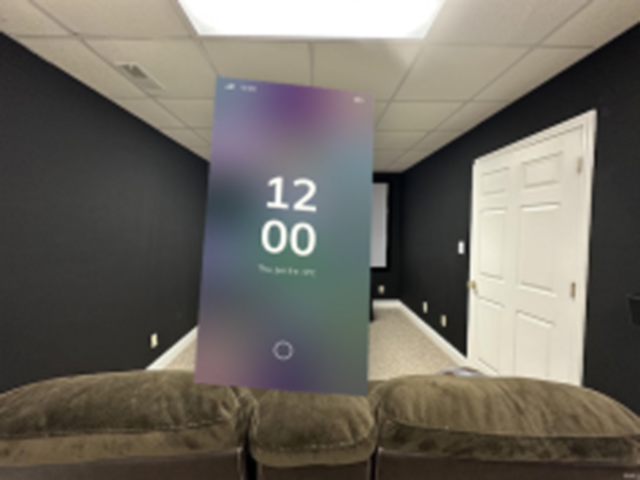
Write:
12,00
